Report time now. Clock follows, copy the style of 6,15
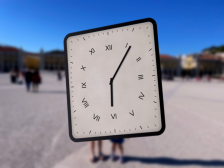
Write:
6,06
